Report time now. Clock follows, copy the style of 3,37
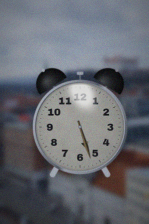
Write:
5,27
